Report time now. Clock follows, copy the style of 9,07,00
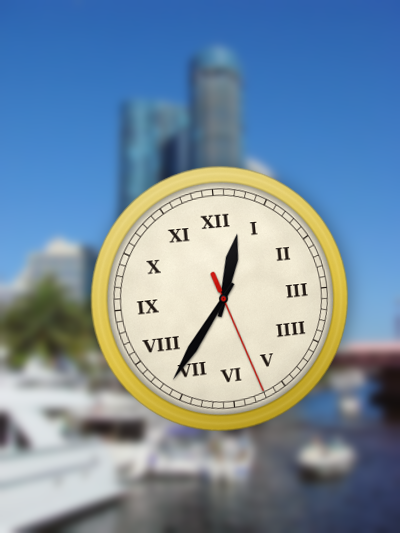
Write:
12,36,27
